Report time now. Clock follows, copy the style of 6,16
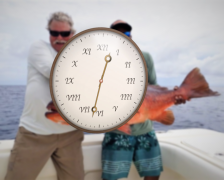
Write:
12,32
